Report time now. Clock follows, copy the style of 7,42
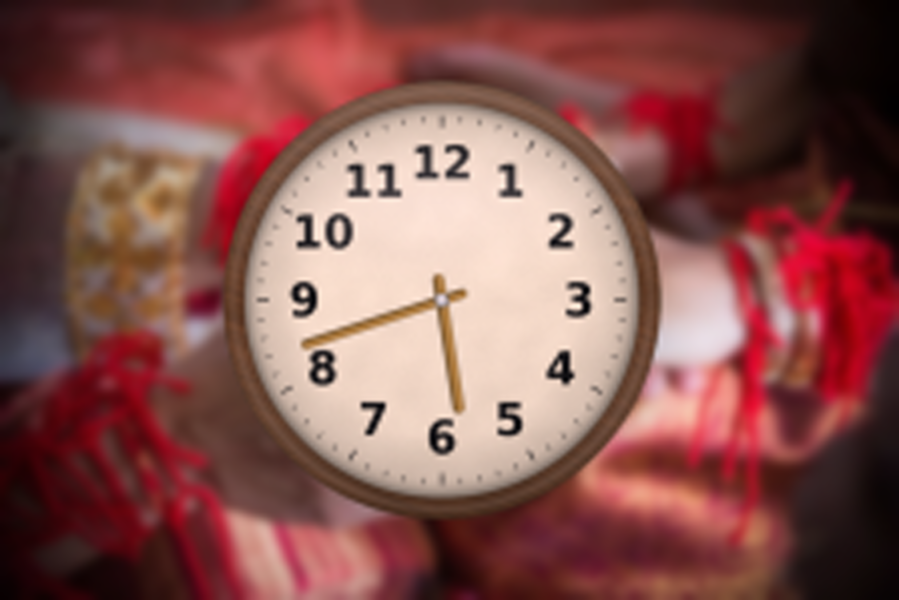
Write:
5,42
